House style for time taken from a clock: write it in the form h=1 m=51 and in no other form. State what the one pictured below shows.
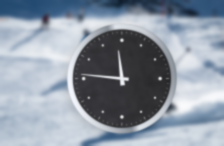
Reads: h=11 m=46
